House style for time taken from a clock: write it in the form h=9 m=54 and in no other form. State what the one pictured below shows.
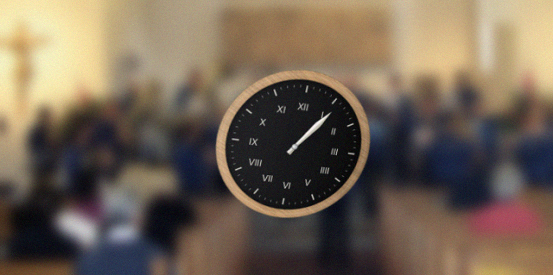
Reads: h=1 m=6
